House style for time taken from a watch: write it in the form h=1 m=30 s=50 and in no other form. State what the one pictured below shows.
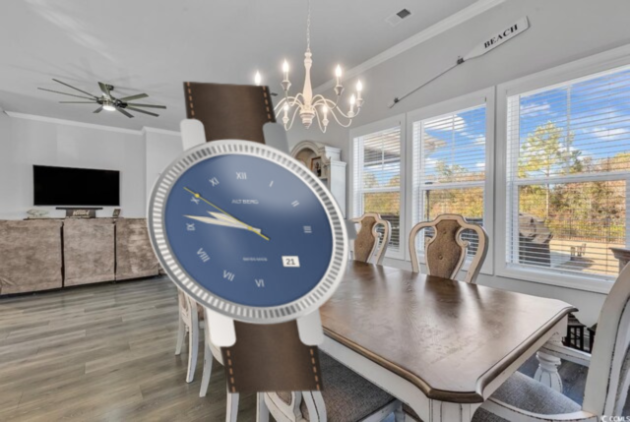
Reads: h=9 m=46 s=51
